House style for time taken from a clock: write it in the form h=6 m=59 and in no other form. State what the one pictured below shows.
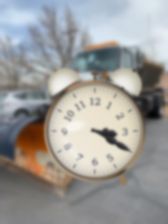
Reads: h=3 m=20
